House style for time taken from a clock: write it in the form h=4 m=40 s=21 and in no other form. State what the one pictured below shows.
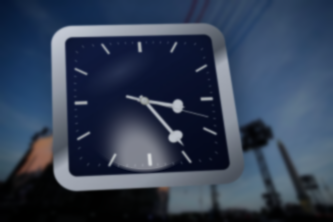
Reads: h=3 m=24 s=18
